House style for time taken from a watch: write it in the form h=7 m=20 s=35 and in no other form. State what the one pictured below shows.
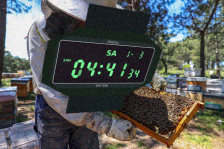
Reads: h=4 m=41 s=34
